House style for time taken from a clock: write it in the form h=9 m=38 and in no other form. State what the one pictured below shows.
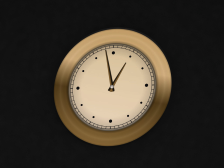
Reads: h=12 m=58
